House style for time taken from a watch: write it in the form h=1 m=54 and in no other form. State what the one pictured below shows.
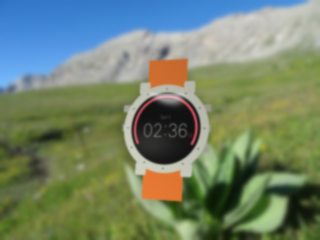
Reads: h=2 m=36
